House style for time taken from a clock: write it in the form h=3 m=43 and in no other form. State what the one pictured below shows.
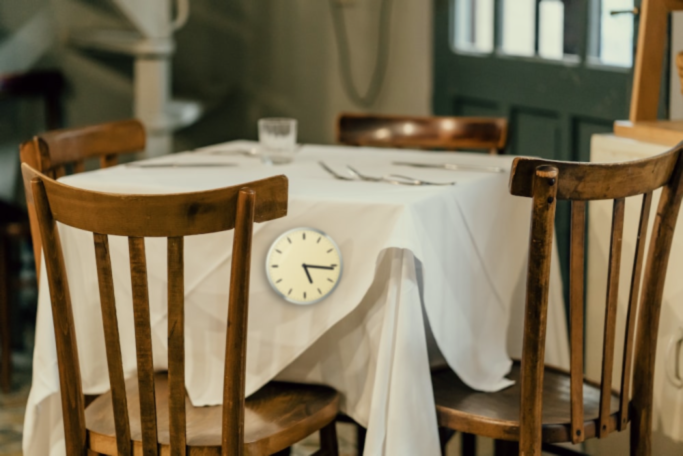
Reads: h=5 m=16
